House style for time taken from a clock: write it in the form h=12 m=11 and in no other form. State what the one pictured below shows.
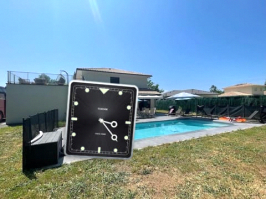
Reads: h=3 m=23
